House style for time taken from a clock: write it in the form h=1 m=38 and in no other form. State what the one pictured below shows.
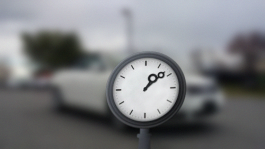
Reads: h=1 m=8
